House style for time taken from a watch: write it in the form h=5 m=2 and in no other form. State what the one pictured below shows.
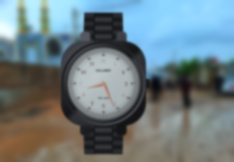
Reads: h=8 m=26
